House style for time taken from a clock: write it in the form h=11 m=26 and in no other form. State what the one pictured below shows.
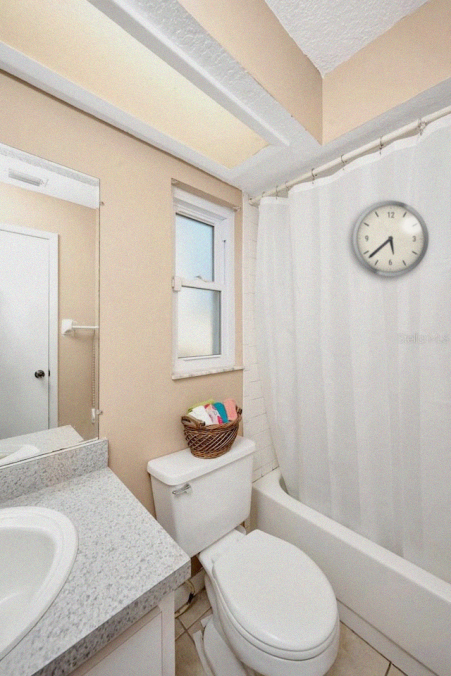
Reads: h=5 m=38
